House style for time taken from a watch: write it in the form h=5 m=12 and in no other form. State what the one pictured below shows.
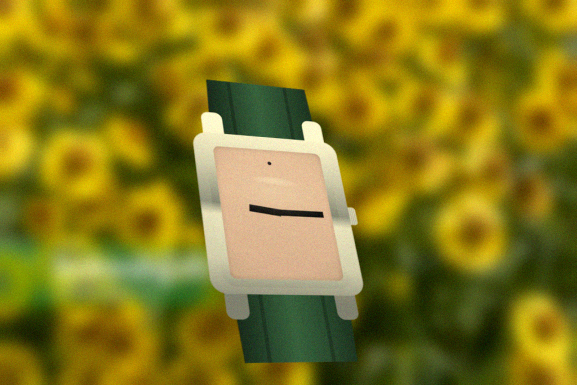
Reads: h=9 m=15
